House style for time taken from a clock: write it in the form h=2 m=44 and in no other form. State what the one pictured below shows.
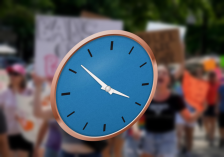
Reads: h=3 m=52
